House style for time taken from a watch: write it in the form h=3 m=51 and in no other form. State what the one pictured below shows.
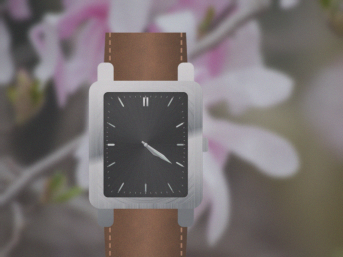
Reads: h=4 m=21
